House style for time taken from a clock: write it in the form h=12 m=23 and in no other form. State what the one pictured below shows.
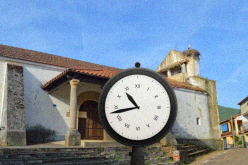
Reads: h=10 m=43
